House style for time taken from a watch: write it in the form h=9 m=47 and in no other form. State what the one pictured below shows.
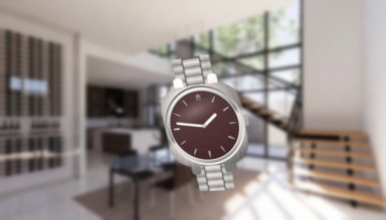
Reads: h=1 m=47
